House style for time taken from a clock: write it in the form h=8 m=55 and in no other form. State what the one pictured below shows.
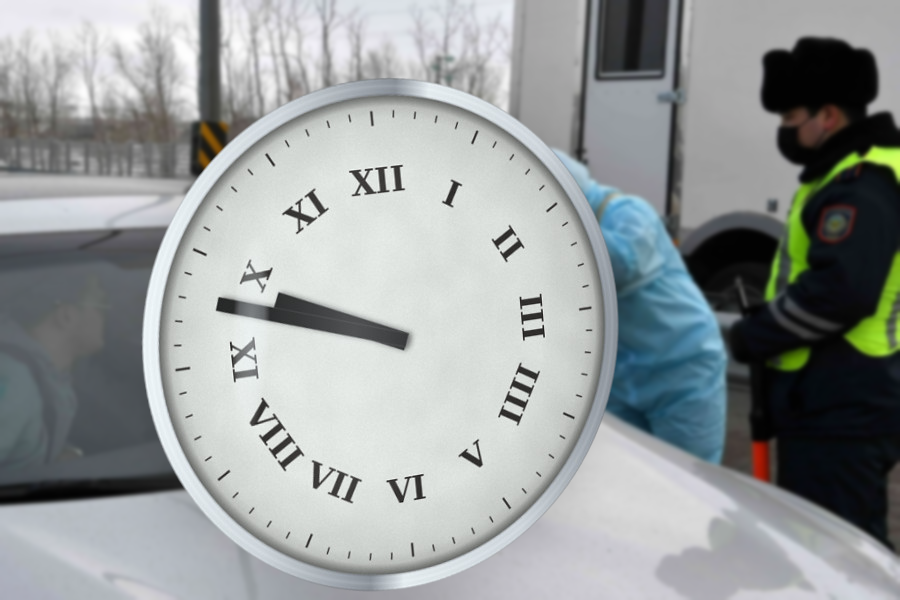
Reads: h=9 m=48
